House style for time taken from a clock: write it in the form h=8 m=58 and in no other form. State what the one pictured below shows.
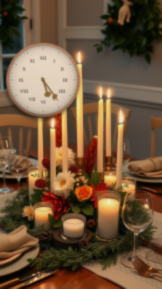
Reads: h=5 m=24
